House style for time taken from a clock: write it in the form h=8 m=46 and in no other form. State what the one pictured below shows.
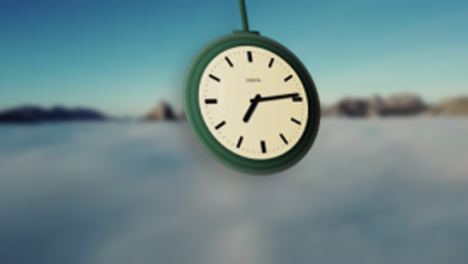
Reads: h=7 m=14
